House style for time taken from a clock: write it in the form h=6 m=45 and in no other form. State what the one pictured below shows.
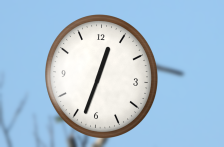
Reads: h=12 m=33
